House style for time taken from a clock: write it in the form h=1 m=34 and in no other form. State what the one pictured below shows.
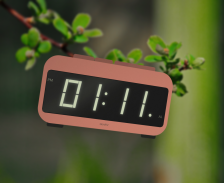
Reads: h=1 m=11
